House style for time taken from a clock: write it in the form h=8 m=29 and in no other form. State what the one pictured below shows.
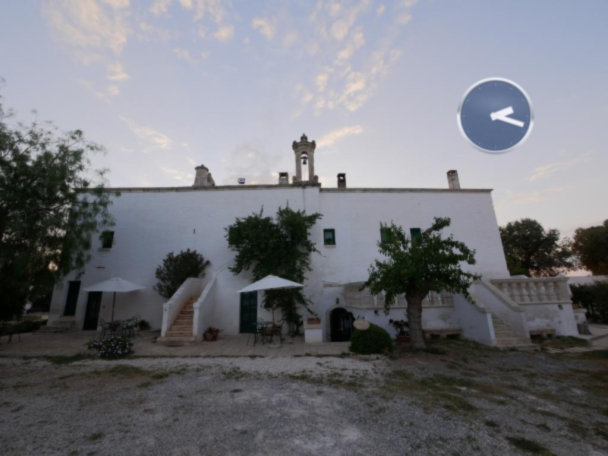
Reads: h=2 m=18
